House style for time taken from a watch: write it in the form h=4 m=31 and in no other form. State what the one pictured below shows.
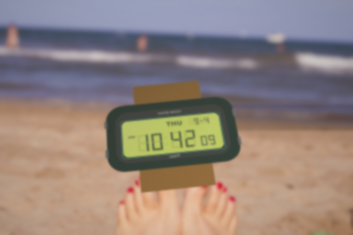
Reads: h=10 m=42
